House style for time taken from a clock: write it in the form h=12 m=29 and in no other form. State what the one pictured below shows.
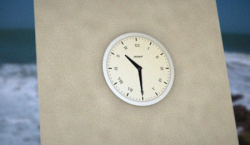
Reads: h=10 m=30
